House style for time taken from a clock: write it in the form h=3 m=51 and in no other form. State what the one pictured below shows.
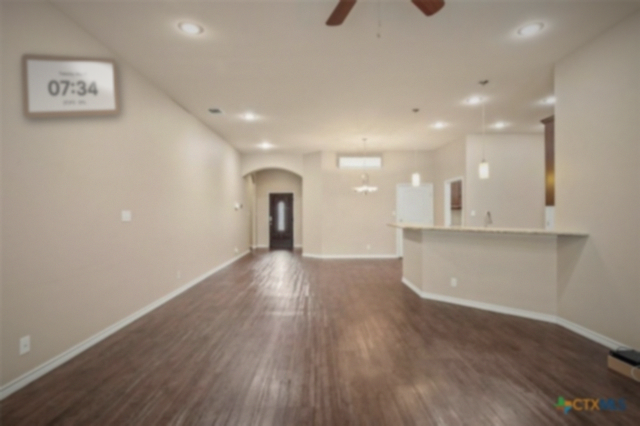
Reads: h=7 m=34
